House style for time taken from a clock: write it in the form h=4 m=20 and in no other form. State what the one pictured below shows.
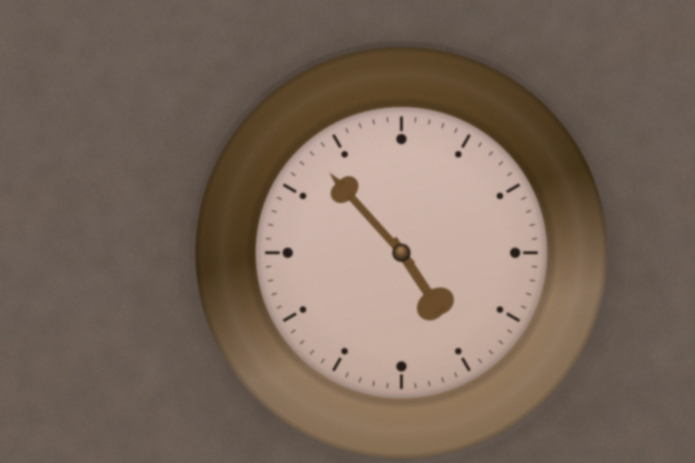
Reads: h=4 m=53
